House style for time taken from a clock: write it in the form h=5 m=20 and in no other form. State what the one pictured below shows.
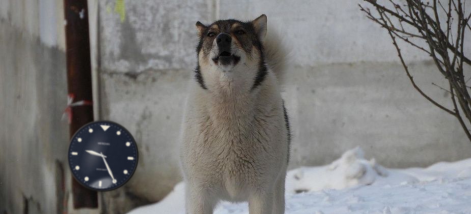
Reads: h=9 m=25
